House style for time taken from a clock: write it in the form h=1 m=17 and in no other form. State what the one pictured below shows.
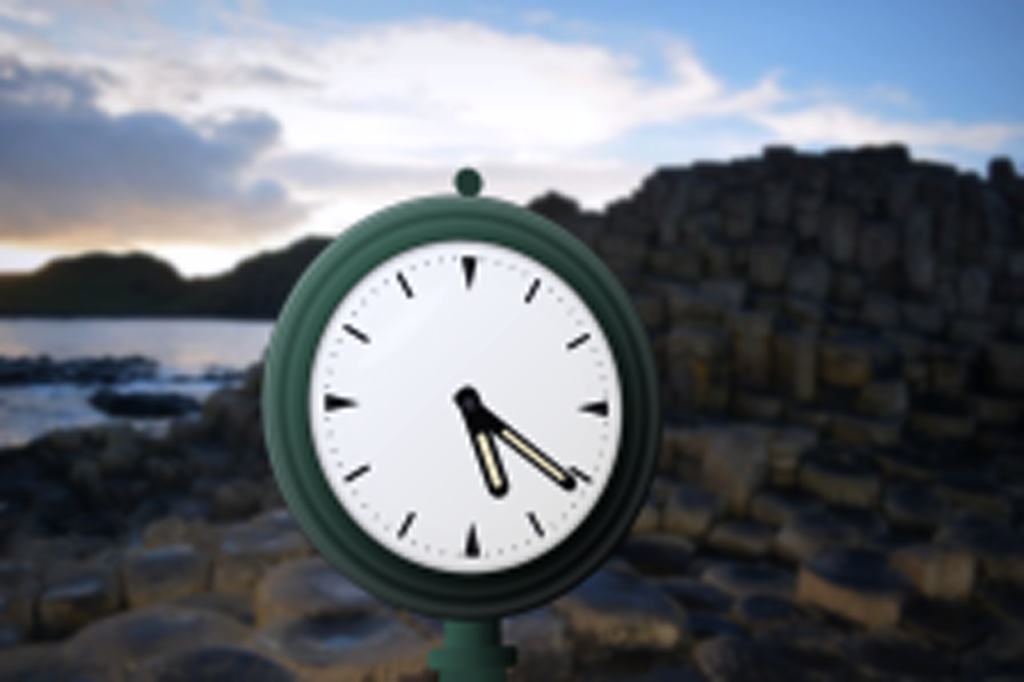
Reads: h=5 m=21
